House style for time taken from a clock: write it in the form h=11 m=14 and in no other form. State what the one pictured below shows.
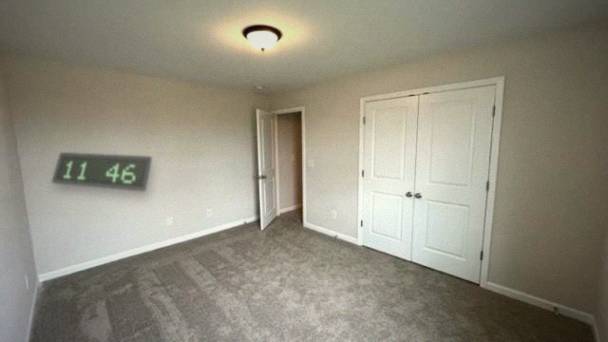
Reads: h=11 m=46
